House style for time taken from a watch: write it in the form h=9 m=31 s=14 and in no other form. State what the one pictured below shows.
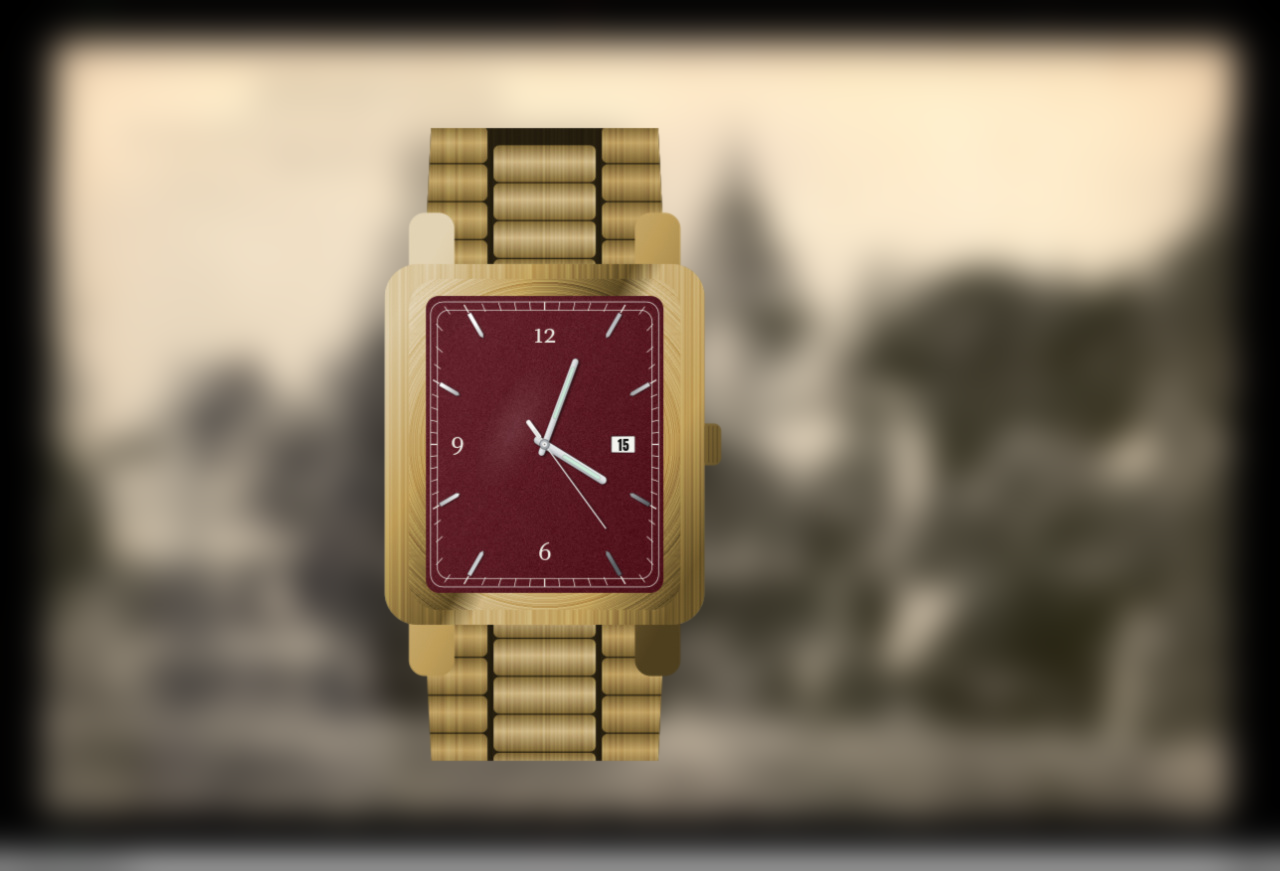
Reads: h=4 m=3 s=24
